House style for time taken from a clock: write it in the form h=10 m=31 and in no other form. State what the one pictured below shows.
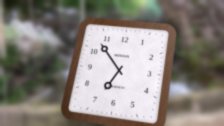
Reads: h=6 m=53
